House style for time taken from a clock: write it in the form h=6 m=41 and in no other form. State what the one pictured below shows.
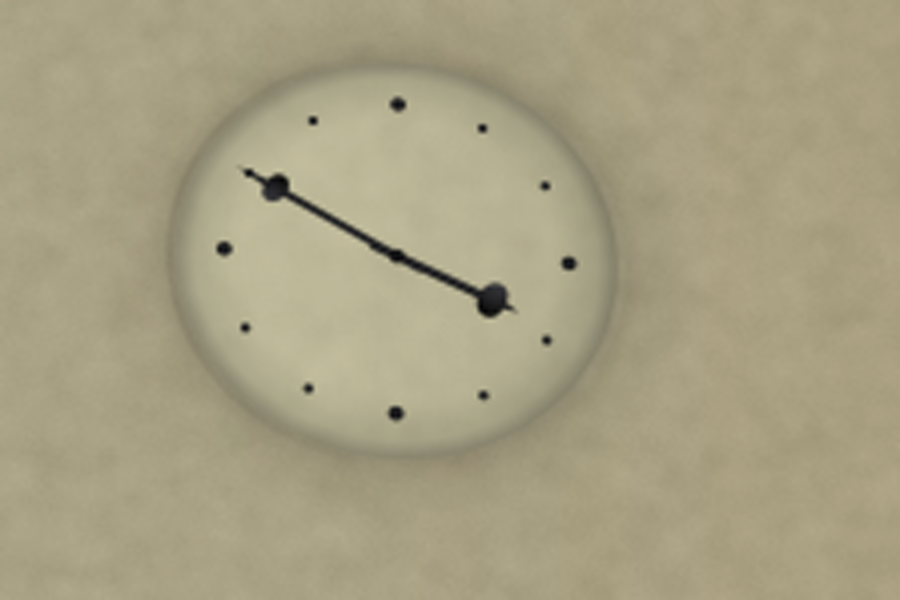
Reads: h=3 m=50
